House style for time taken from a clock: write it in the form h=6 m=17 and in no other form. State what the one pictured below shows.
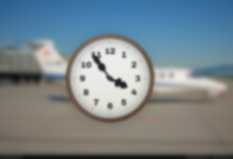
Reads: h=3 m=54
